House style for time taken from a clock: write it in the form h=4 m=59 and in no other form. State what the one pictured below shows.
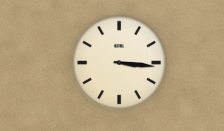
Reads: h=3 m=16
